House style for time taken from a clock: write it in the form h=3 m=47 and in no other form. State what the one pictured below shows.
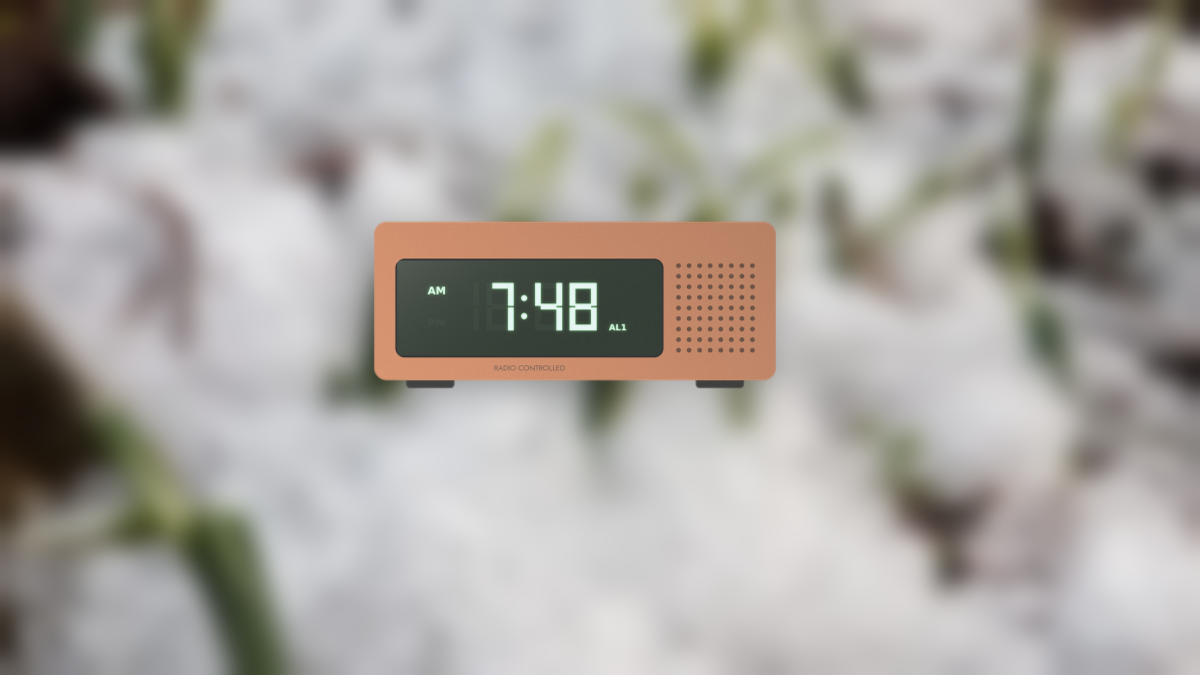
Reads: h=7 m=48
